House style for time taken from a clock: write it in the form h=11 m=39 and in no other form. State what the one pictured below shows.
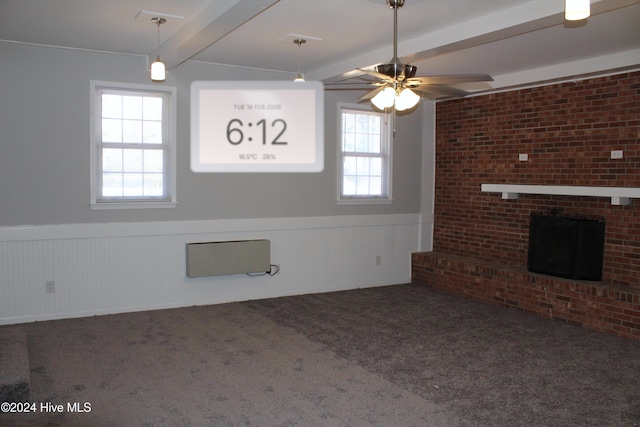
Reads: h=6 m=12
